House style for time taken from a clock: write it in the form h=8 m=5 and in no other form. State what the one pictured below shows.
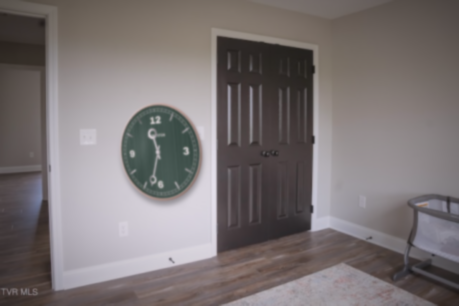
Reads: h=11 m=33
